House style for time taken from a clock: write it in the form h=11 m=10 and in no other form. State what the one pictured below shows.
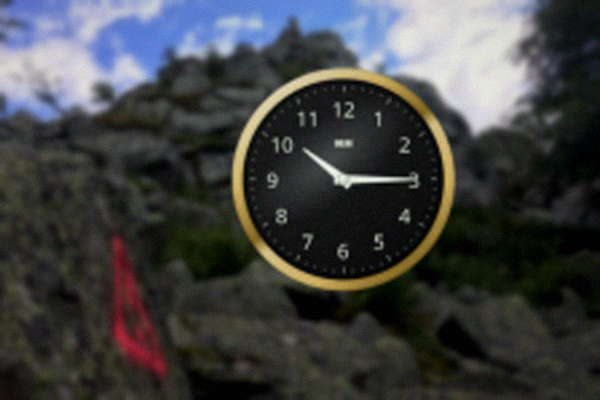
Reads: h=10 m=15
